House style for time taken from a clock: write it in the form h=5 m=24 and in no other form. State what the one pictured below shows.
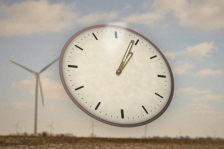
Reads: h=1 m=4
